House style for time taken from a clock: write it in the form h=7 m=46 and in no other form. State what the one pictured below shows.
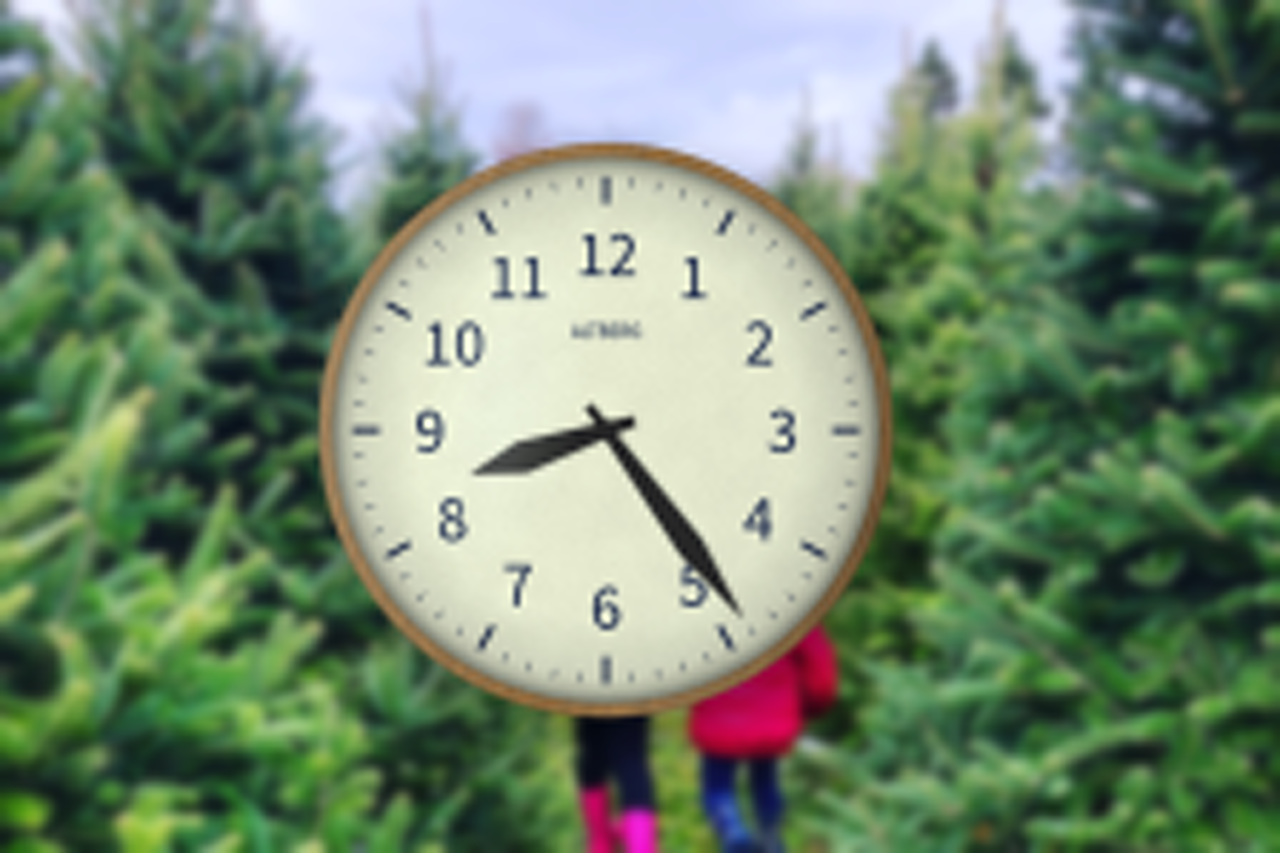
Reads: h=8 m=24
